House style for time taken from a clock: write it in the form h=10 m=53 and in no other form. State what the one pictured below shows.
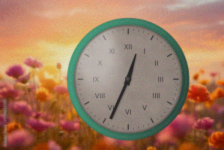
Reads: h=12 m=34
